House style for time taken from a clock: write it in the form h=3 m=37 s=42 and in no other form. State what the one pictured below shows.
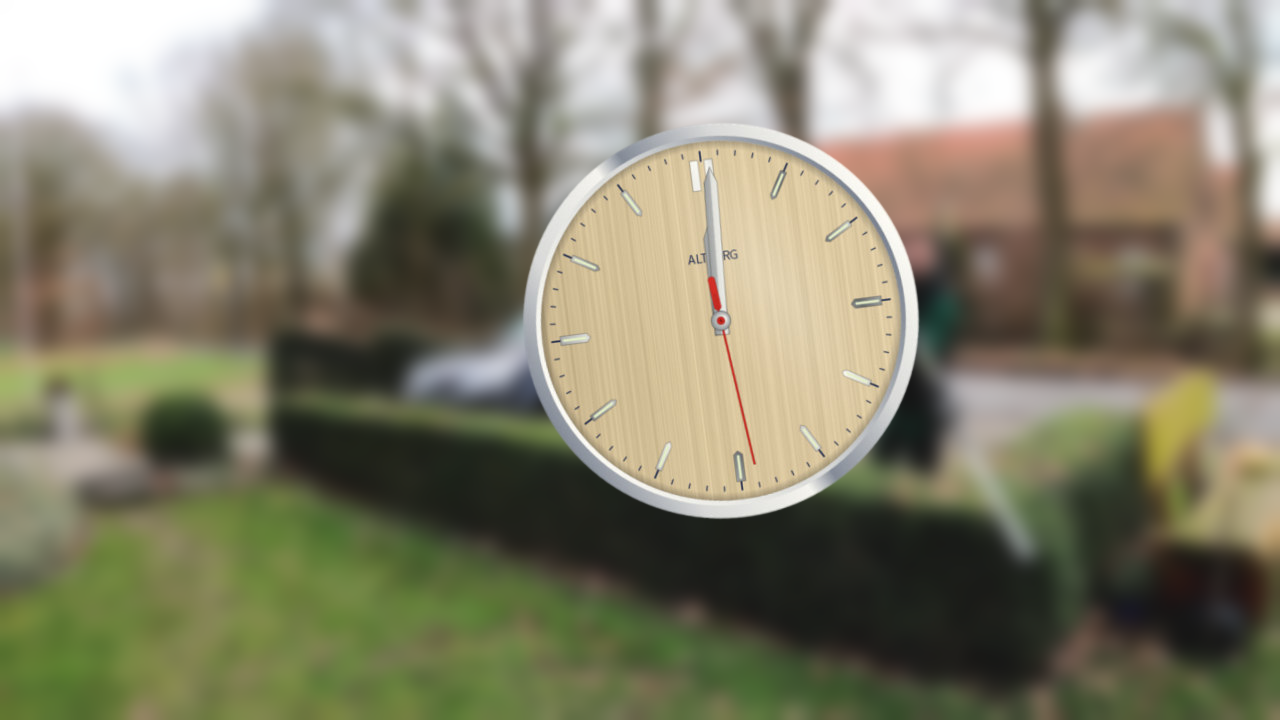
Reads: h=12 m=0 s=29
